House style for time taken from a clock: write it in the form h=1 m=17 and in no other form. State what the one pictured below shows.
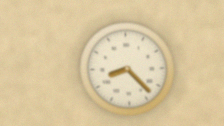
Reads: h=8 m=23
